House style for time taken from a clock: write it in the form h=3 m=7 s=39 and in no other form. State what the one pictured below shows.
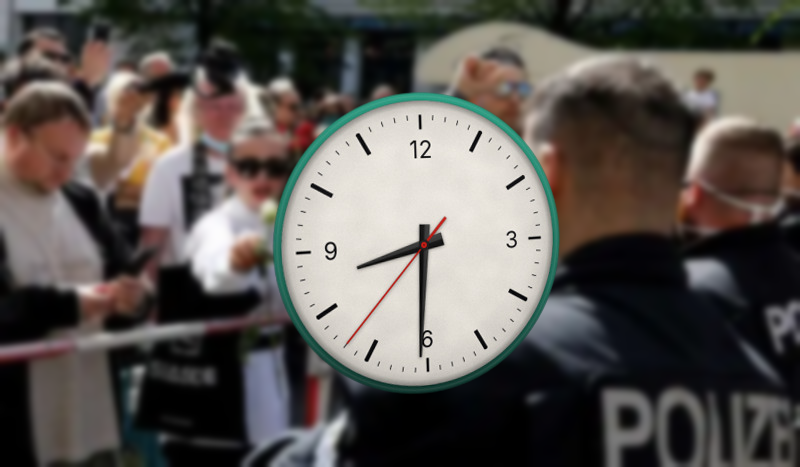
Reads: h=8 m=30 s=37
